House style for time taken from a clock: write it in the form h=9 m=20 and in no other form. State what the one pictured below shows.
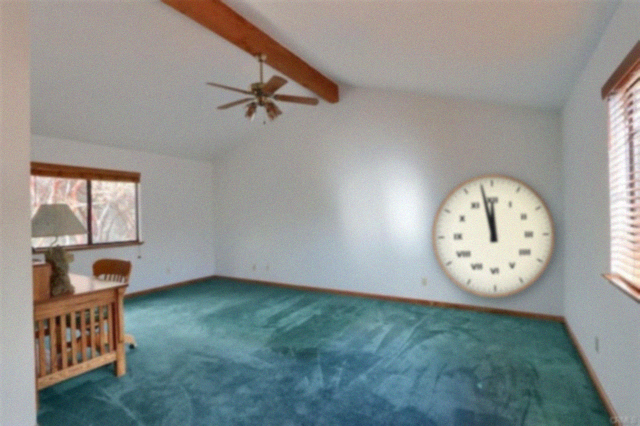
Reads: h=11 m=58
